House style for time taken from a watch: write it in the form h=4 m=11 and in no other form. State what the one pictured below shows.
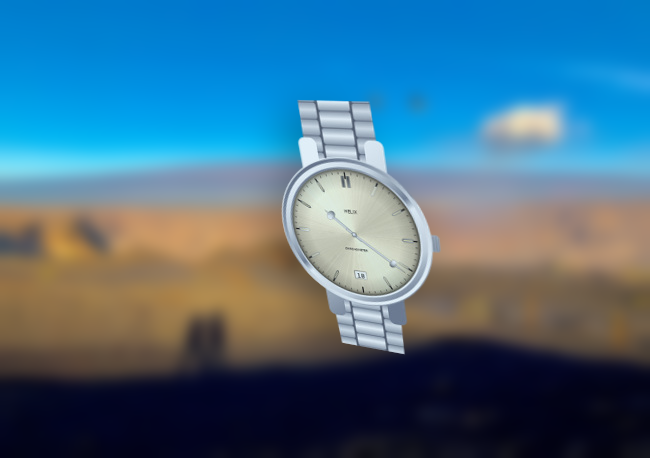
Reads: h=10 m=21
